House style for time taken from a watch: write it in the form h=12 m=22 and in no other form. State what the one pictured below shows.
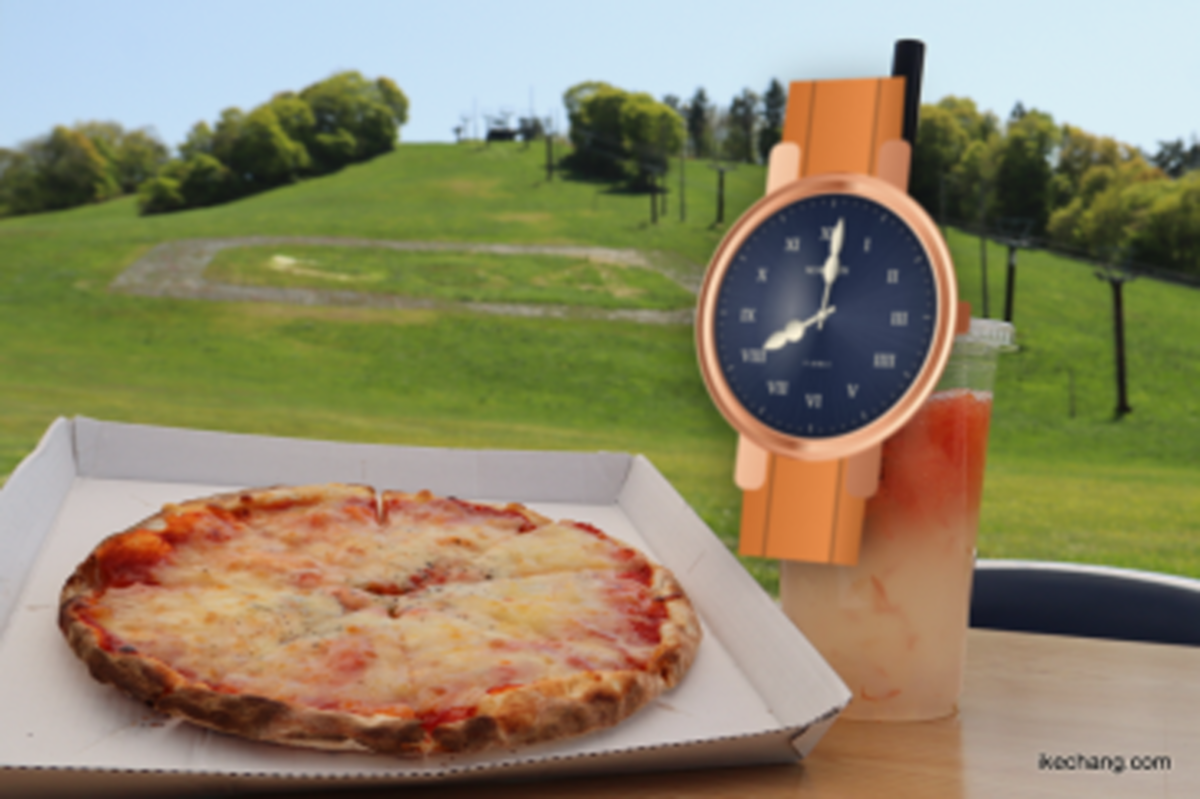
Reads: h=8 m=1
